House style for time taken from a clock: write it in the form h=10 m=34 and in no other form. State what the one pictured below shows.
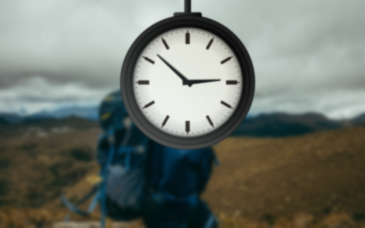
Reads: h=2 m=52
